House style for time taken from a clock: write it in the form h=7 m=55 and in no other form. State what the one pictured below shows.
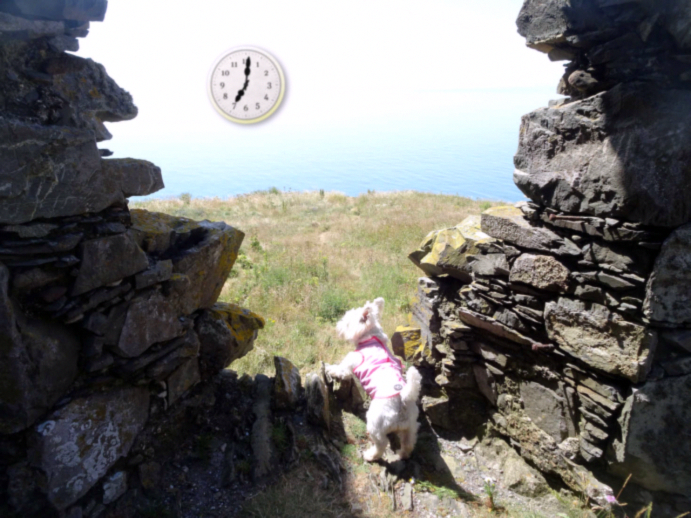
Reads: h=7 m=1
